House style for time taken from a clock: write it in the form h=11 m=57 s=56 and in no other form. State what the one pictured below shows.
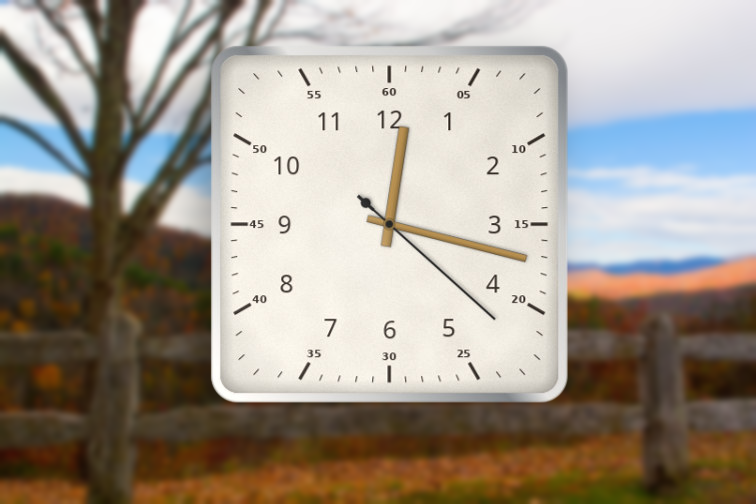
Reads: h=12 m=17 s=22
